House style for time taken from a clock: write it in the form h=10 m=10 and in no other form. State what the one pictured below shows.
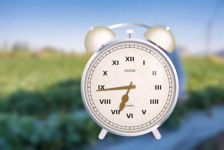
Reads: h=6 m=44
